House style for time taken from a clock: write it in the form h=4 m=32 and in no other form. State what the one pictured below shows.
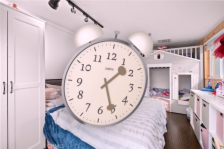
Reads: h=1 m=26
